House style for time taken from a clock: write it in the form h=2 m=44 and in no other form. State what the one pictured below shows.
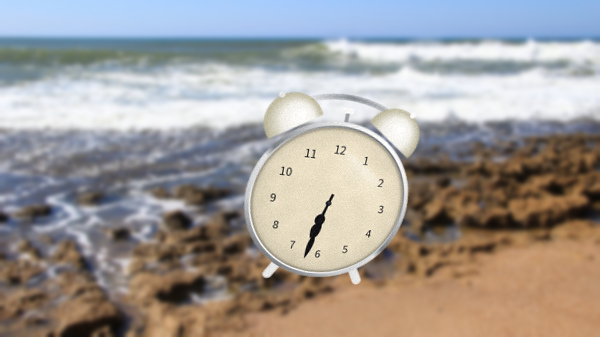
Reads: h=6 m=32
